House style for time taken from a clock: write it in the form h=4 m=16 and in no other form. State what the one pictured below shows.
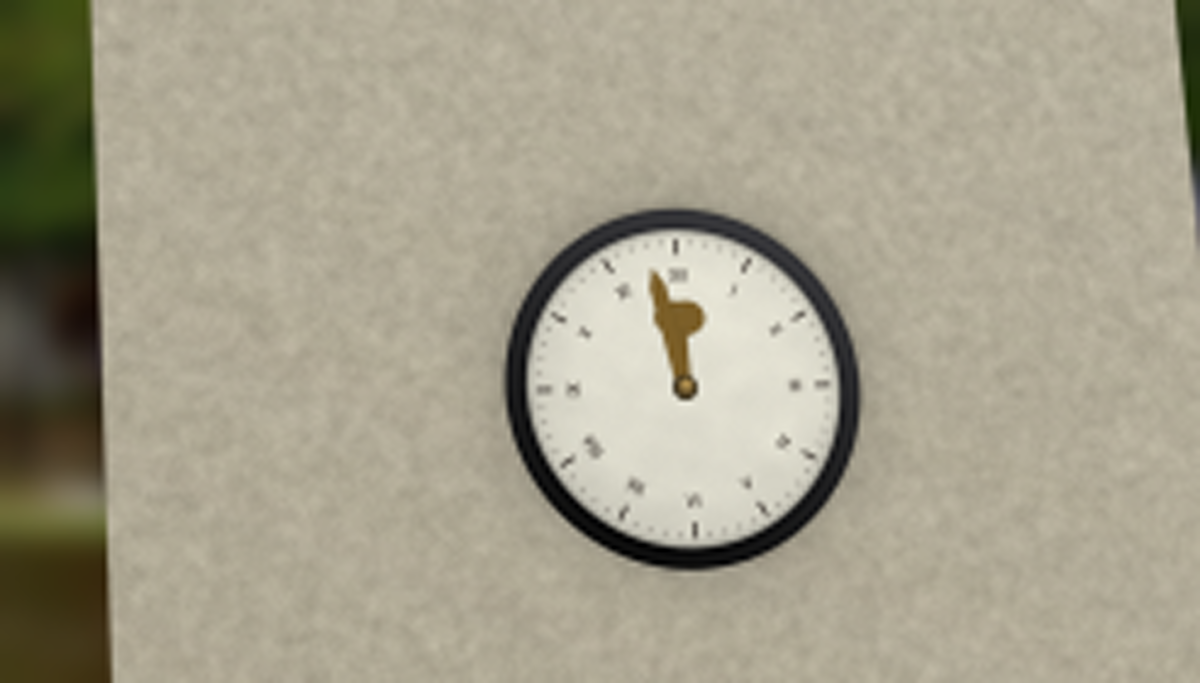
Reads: h=11 m=58
